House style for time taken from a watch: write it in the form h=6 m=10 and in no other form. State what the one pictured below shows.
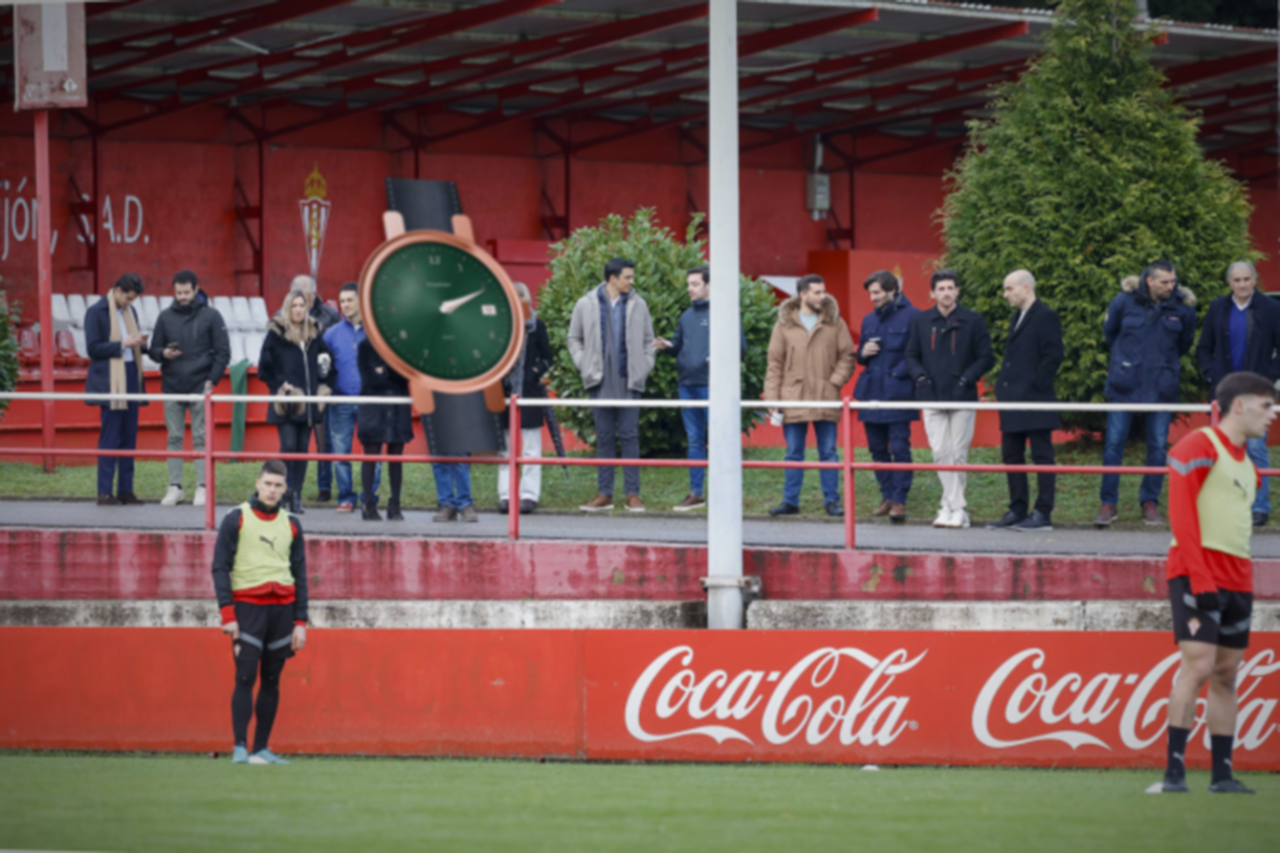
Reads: h=2 m=11
